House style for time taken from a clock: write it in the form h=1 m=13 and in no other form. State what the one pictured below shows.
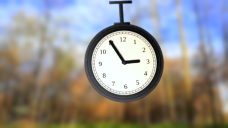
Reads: h=2 m=55
